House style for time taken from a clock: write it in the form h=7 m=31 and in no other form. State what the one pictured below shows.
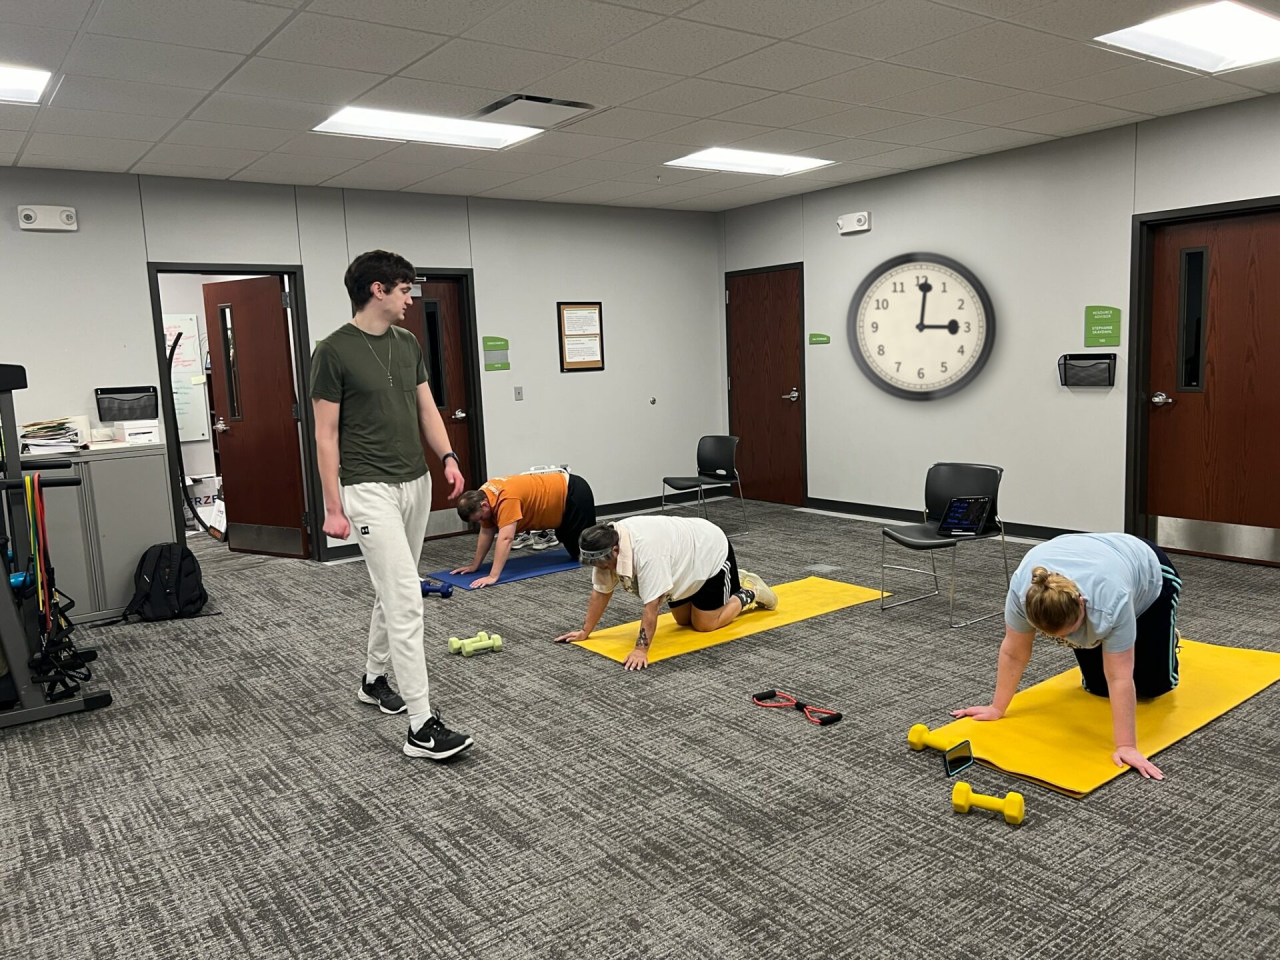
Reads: h=3 m=1
